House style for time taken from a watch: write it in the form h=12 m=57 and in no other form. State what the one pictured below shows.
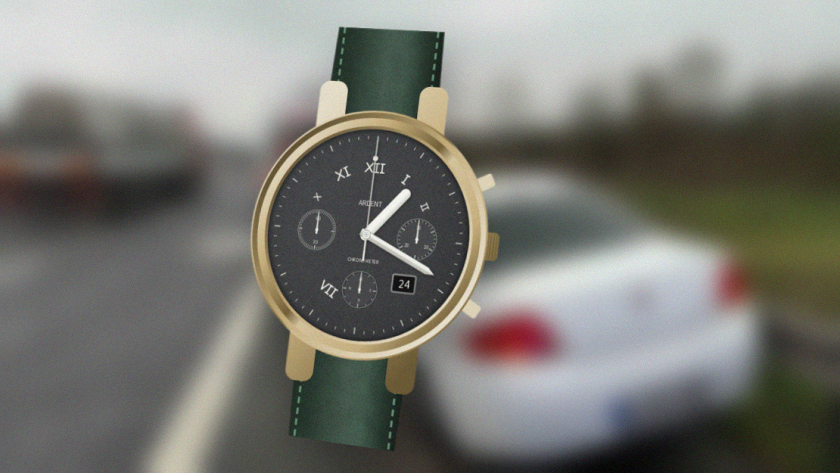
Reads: h=1 m=19
